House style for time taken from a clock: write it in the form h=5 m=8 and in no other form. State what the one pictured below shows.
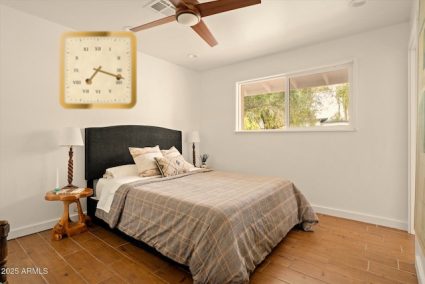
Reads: h=7 m=18
